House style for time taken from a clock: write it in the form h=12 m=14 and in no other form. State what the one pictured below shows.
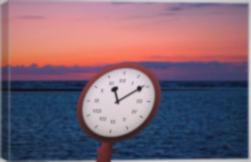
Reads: h=11 m=9
